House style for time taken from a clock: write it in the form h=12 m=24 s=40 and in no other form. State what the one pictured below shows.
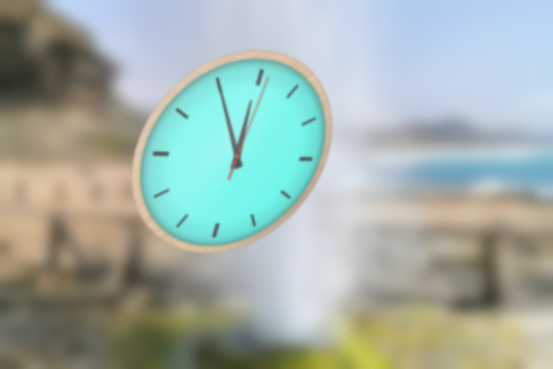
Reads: h=11 m=55 s=1
